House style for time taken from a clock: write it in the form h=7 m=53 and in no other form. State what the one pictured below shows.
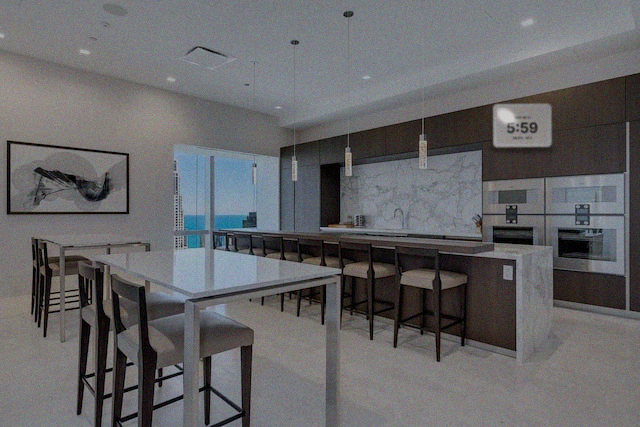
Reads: h=5 m=59
